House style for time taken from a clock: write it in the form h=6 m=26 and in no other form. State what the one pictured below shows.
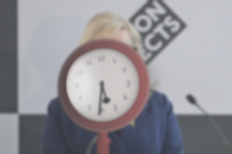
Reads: h=5 m=31
